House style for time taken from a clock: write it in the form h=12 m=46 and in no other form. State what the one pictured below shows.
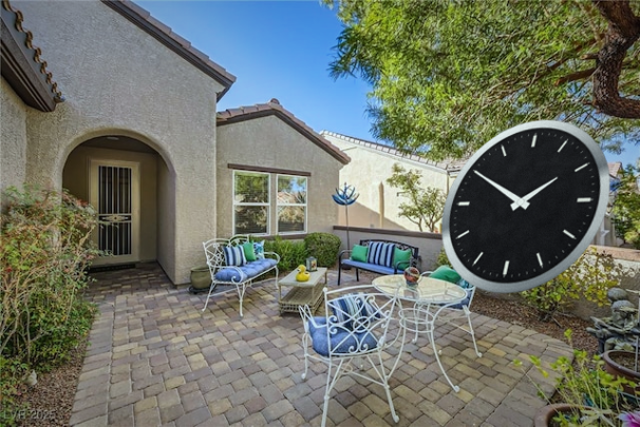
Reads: h=1 m=50
